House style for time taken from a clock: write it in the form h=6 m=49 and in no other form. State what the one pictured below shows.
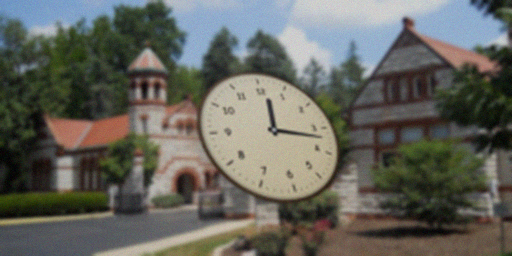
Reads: h=12 m=17
